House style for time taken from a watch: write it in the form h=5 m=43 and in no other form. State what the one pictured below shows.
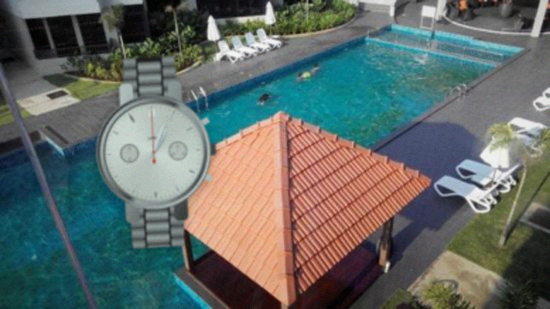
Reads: h=1 m=4
